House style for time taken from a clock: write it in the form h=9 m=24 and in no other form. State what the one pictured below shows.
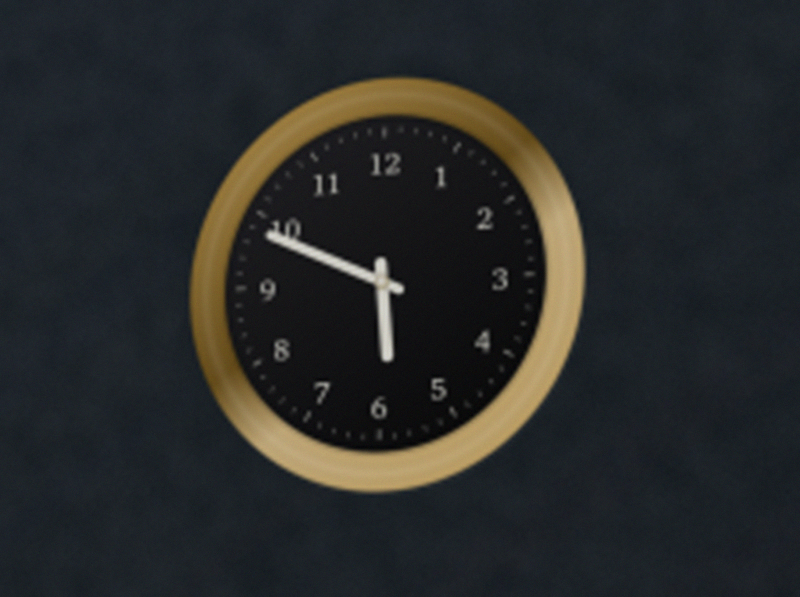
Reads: h=5 m=49
